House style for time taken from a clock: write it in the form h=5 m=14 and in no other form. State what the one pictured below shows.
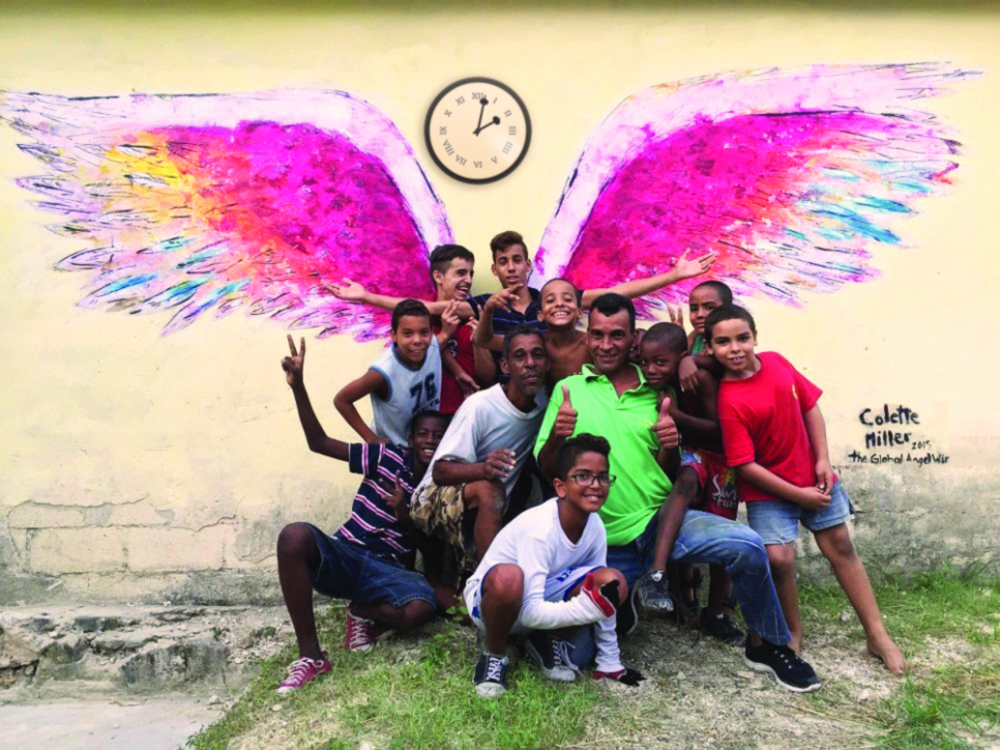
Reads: h=2 m=2
